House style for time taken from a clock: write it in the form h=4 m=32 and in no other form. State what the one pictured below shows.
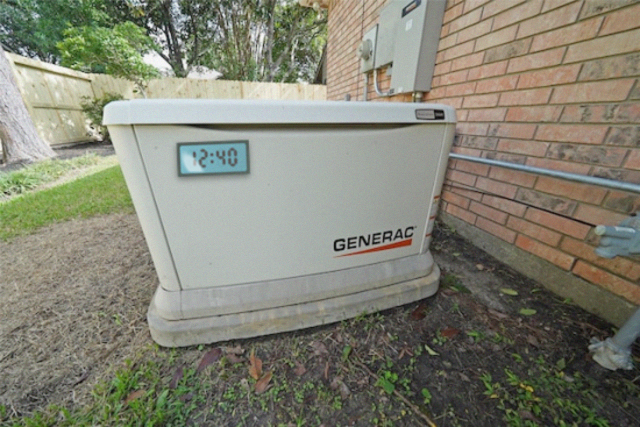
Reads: h=12 m=40
